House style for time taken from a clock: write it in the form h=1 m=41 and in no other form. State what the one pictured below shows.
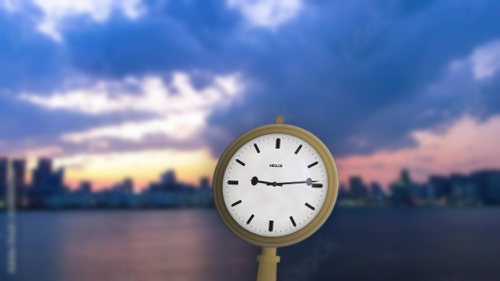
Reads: h=9 m=14
